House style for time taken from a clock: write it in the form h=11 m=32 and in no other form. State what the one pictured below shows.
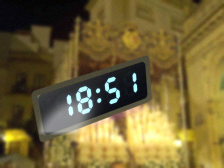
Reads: h=18 m=51
